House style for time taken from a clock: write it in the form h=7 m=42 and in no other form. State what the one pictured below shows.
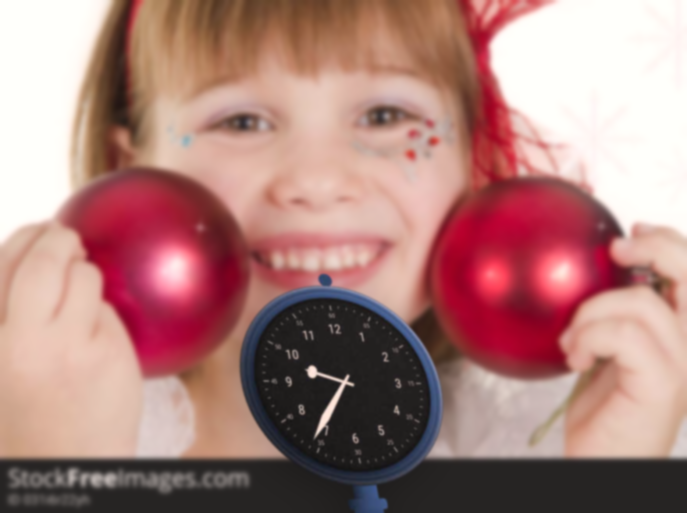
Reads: h=9 m=36
